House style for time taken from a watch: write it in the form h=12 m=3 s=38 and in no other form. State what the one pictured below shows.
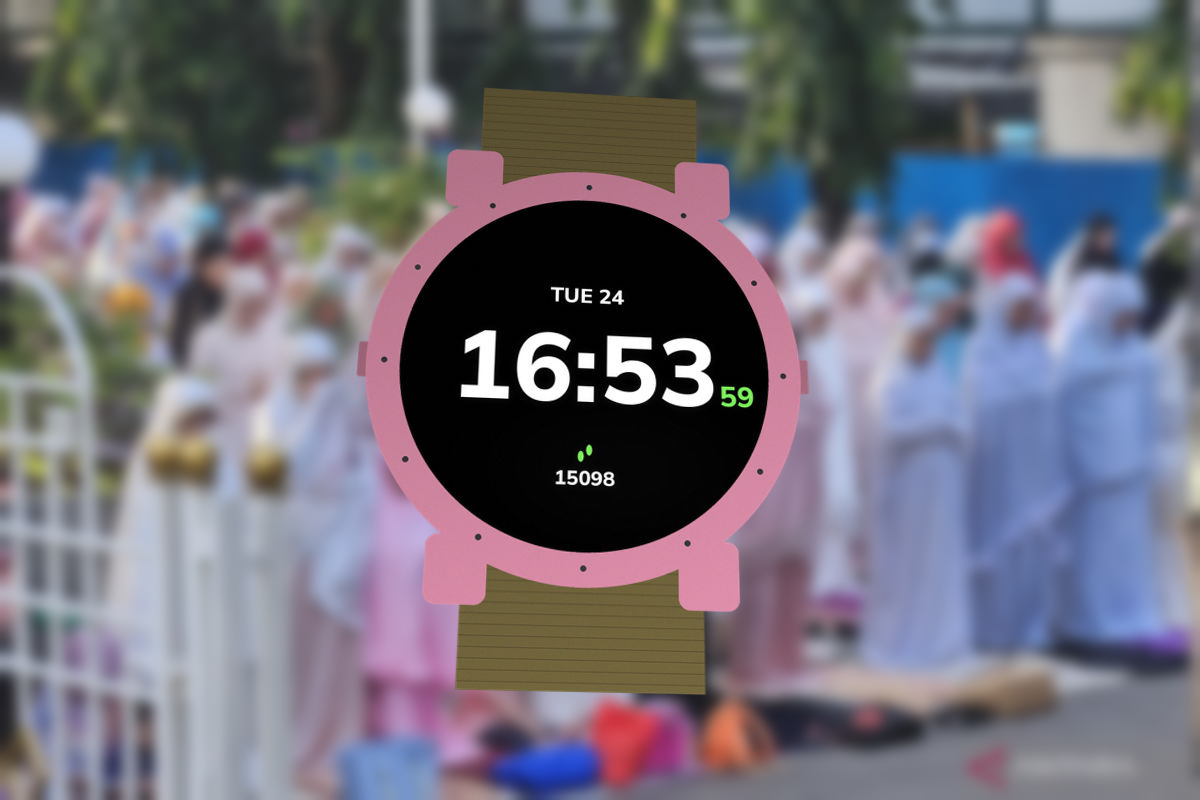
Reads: h=16 m=53 s=59
